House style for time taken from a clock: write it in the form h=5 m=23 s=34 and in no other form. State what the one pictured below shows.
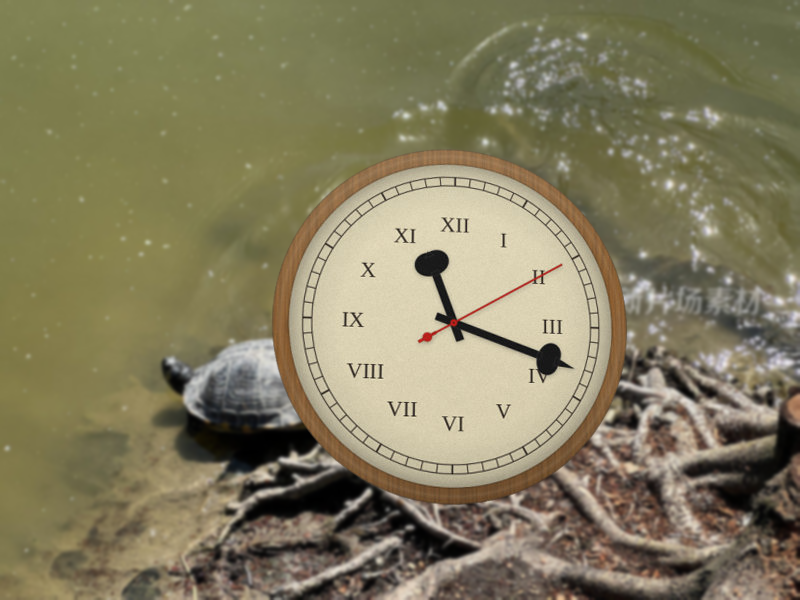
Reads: h=11 m=18 s=10
